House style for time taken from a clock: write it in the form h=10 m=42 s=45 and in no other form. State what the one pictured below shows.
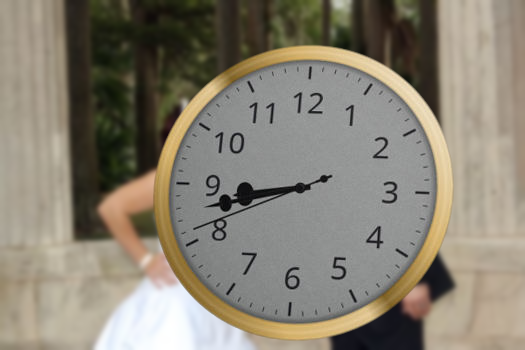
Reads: h=8 m=42 s=41
